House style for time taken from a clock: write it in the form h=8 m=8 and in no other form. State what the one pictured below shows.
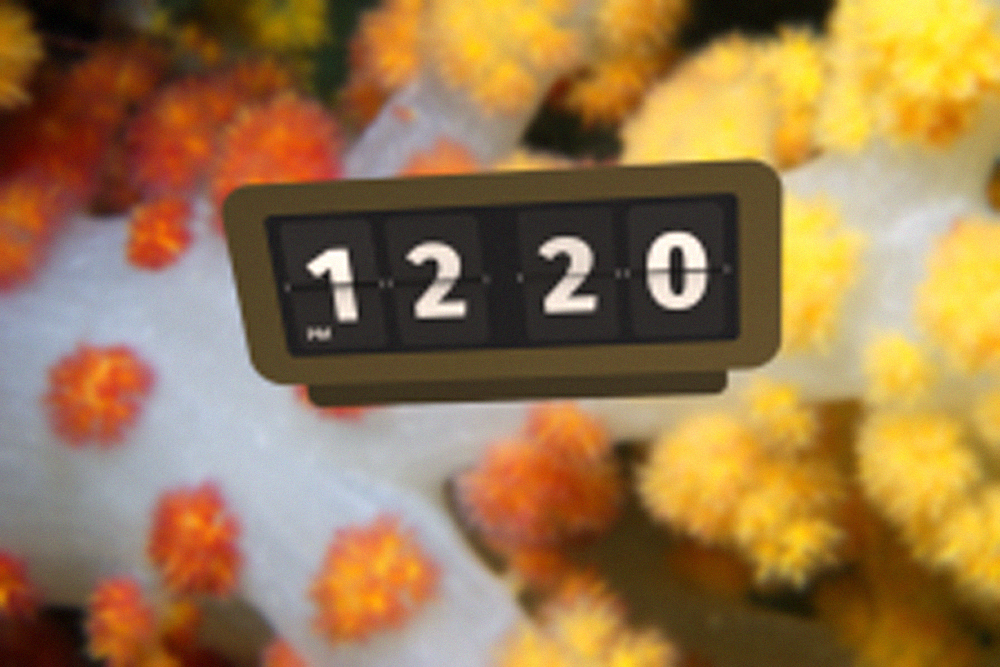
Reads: h=12 m=20
